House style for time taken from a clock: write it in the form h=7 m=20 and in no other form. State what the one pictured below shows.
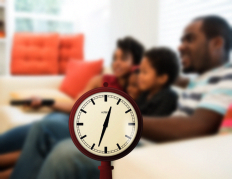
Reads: h=12 m=33
